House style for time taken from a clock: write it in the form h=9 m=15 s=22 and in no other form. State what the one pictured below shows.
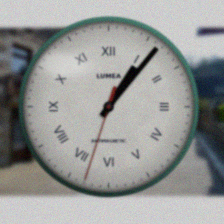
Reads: h=1 m=6 s=33
